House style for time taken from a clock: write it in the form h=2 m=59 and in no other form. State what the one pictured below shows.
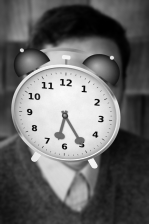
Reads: h=6 m=25
